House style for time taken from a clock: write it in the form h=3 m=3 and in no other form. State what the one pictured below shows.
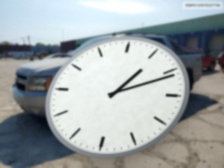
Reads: h=1 m=11
